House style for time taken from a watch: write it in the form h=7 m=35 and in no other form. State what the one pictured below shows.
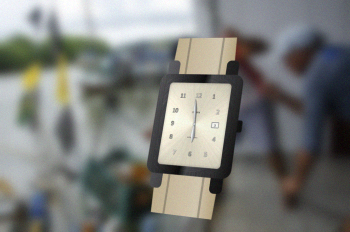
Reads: h=5 m=59
